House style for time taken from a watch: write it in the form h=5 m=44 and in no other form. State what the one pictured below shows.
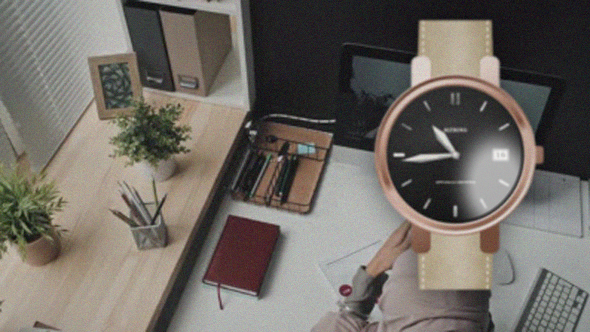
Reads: h=10 m=44
